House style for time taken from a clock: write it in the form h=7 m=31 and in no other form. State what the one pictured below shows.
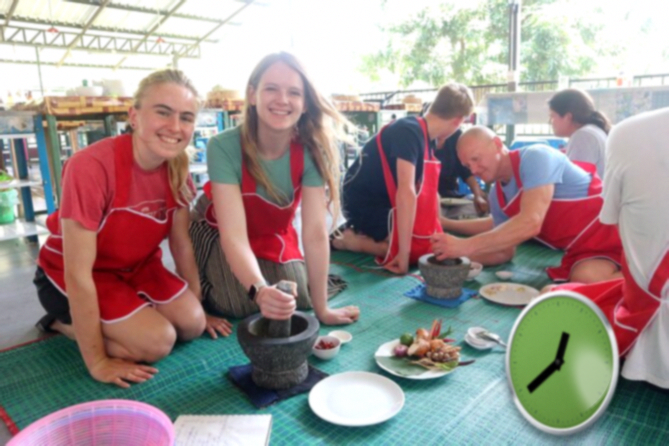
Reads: h=12 m=39
